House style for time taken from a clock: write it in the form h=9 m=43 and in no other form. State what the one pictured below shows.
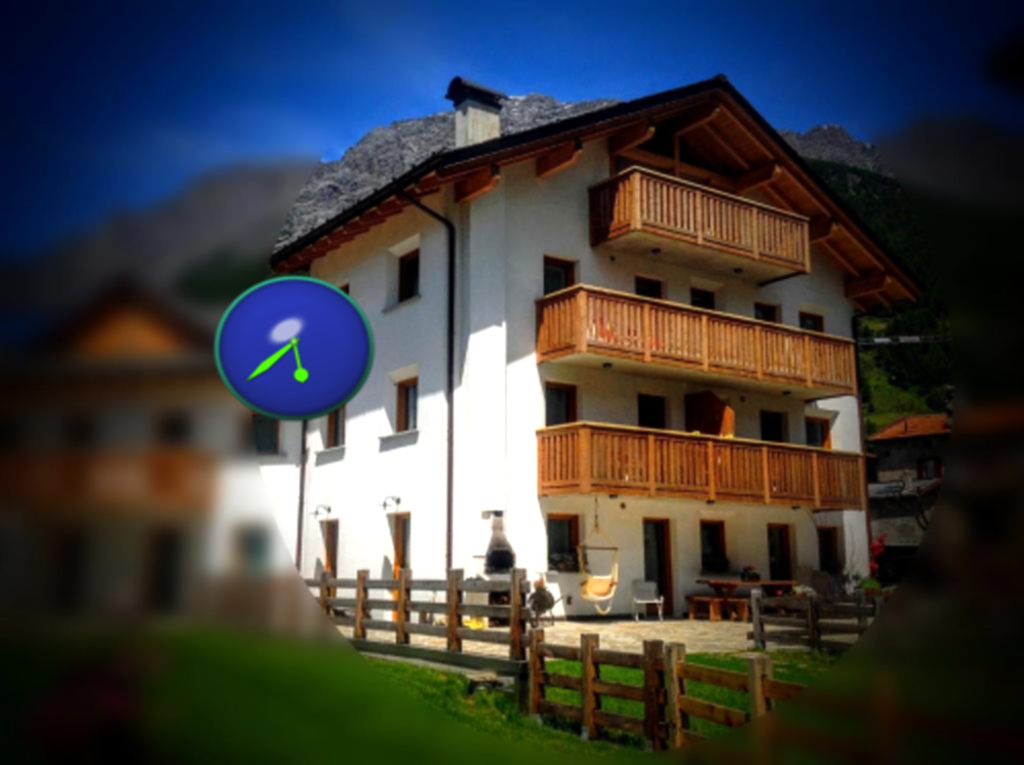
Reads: h=5 m=38
